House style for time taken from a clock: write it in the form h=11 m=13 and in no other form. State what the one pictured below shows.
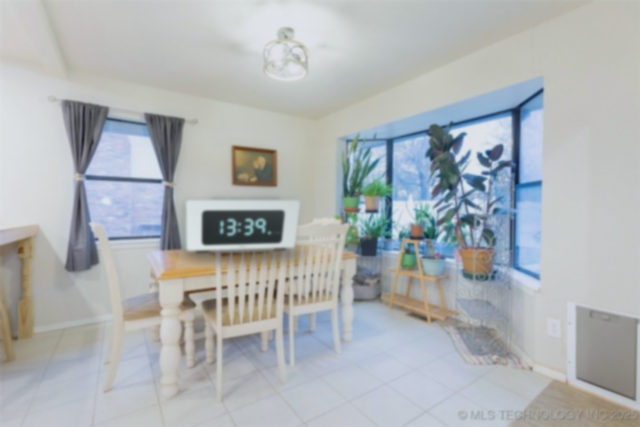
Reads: h=13 m=39
